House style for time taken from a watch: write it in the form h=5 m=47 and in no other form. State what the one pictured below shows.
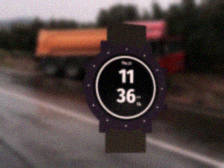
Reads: h=11 m=36
